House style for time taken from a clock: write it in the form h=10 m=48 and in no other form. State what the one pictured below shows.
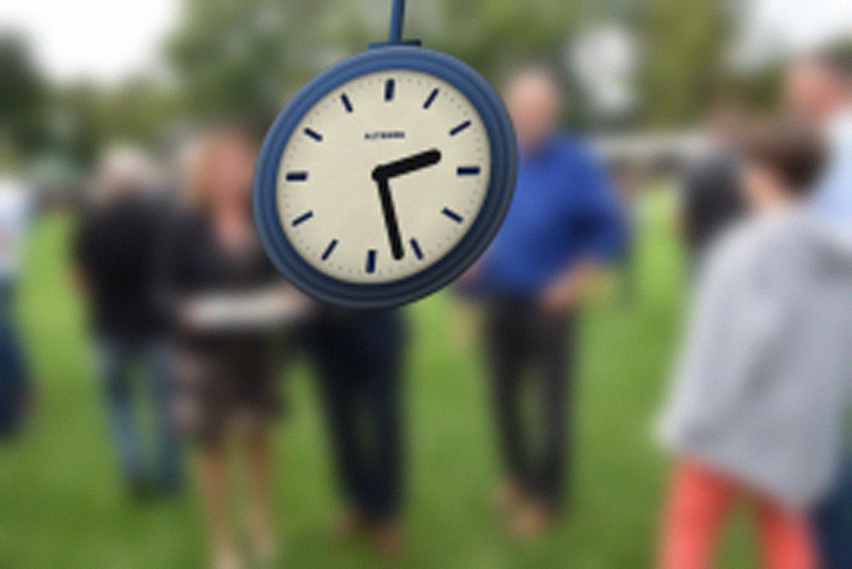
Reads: h=2 m=27
